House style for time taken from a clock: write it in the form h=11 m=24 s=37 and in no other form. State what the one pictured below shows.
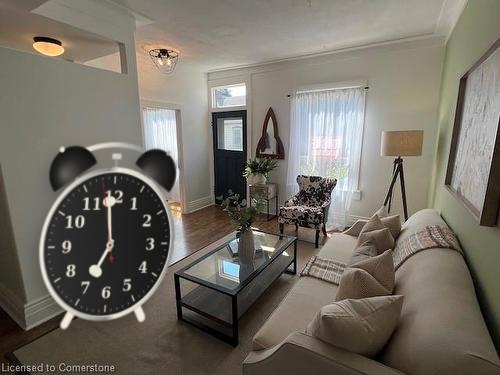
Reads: h=6 m=58 s=58
